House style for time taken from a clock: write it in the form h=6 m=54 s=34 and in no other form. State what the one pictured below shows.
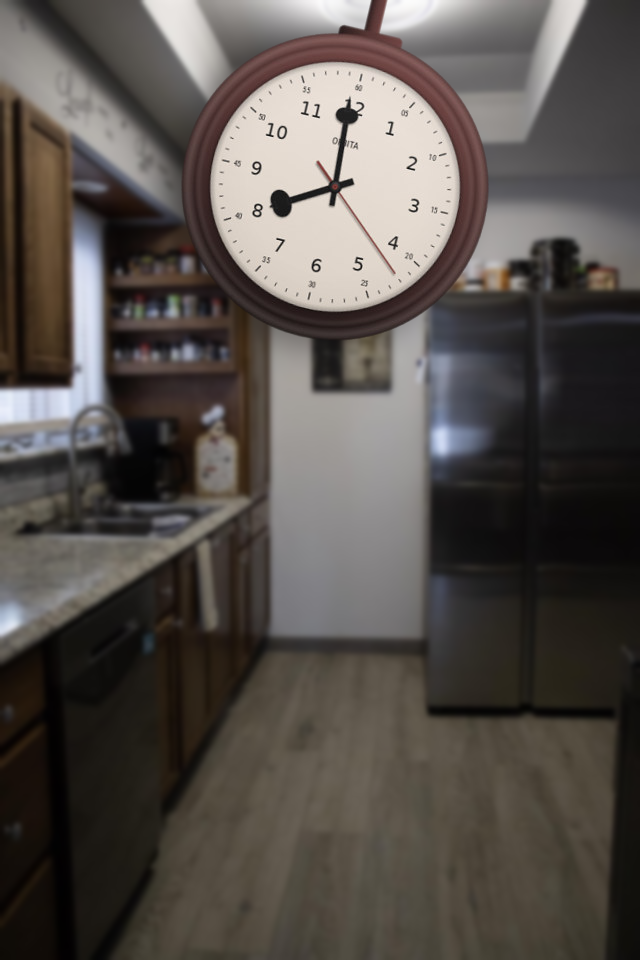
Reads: h=7 m=59 s=22
